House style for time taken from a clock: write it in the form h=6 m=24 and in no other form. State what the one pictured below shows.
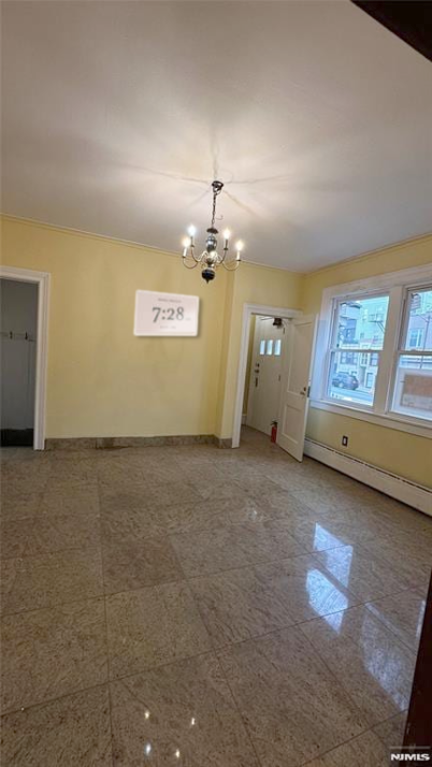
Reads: h=7 m=28
